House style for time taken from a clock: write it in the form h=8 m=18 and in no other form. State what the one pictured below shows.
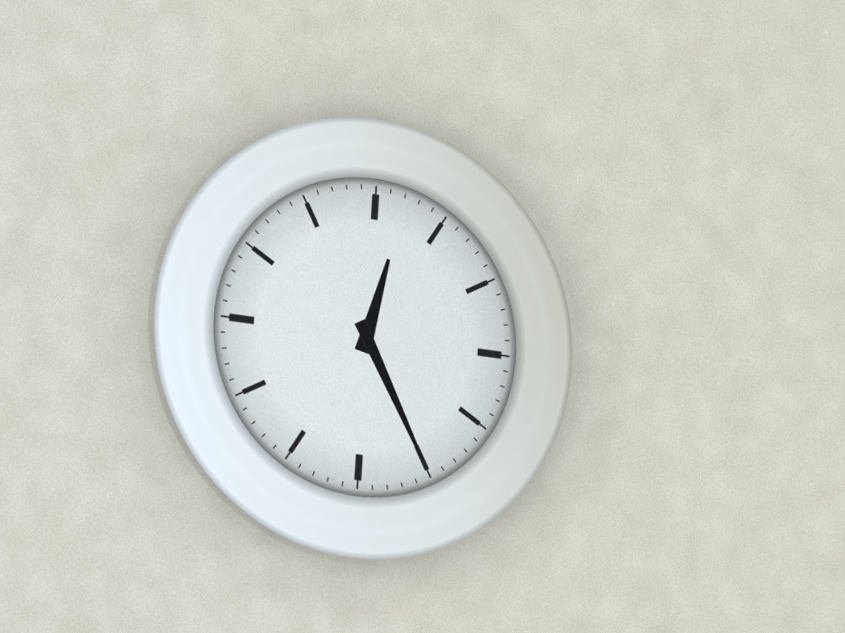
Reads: h=12 m=25
